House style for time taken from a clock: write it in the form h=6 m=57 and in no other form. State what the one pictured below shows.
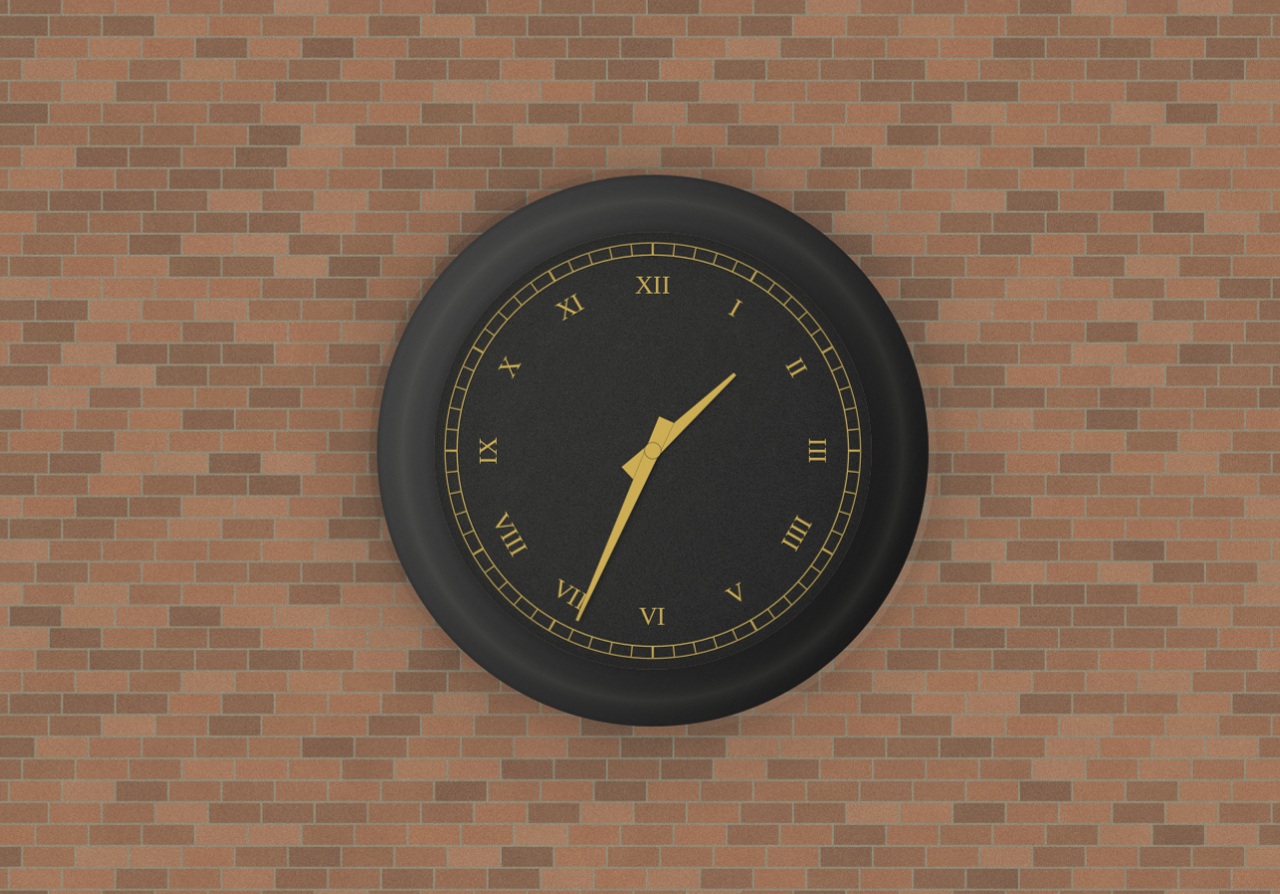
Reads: h=1 m=34
